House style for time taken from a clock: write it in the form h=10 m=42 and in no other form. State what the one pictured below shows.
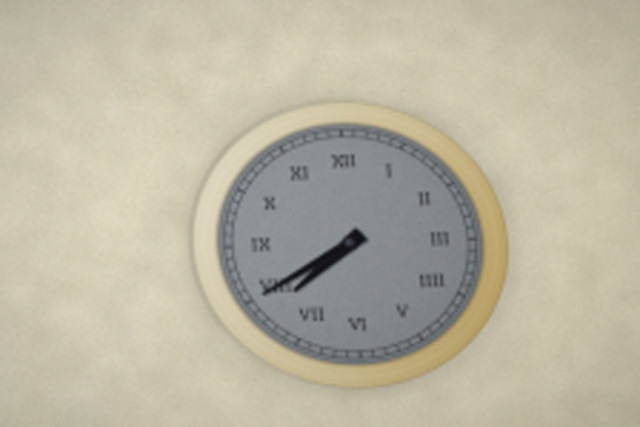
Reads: h=7 m=40
